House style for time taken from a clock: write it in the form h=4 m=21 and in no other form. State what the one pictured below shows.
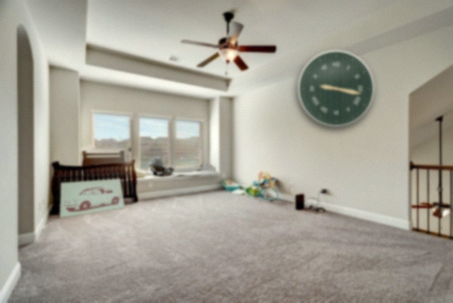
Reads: h=9 m=17
